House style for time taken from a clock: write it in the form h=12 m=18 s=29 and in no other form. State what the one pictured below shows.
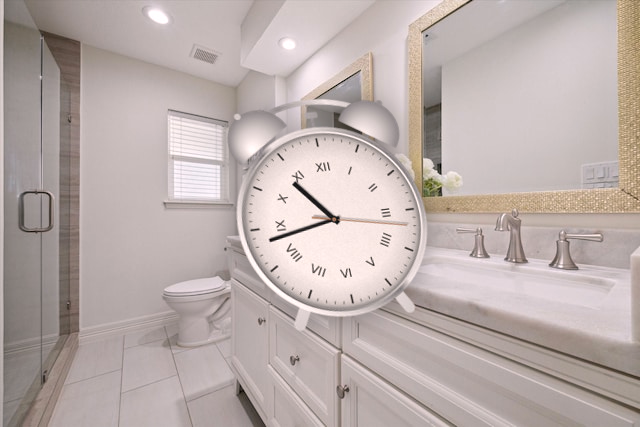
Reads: h=10 m=43 s=17
